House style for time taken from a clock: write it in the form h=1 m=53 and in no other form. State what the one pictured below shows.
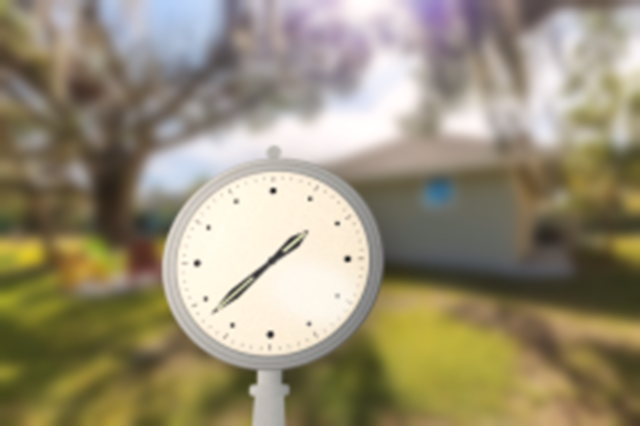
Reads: h=1 m=38
